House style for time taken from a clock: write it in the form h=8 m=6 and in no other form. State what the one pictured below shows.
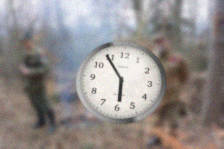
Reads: h=5 m=54
